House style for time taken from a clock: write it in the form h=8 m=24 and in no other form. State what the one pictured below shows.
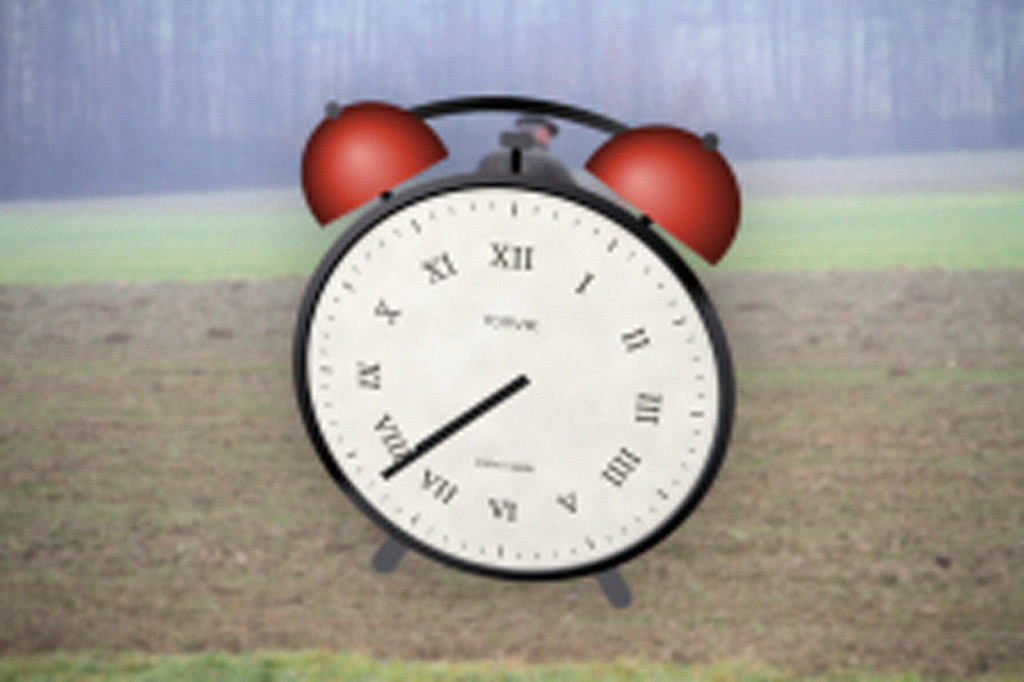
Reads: h=7 m=38
